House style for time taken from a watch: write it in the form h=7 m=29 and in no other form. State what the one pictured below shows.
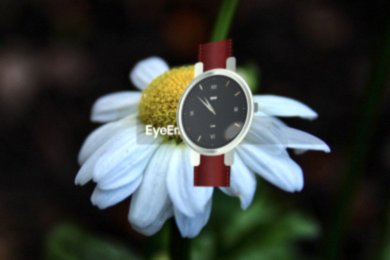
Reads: h=10 m=52
